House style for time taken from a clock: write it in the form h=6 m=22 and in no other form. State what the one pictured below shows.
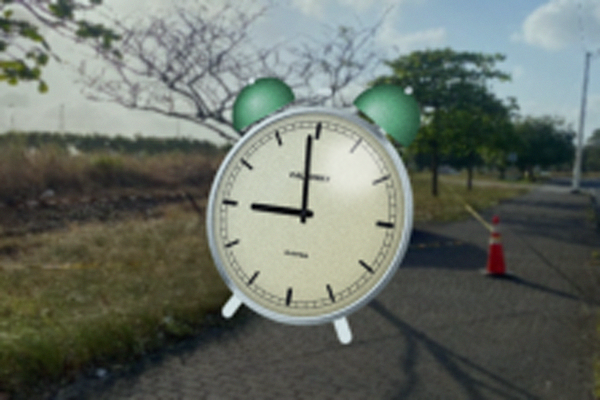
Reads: h=8 m=59
